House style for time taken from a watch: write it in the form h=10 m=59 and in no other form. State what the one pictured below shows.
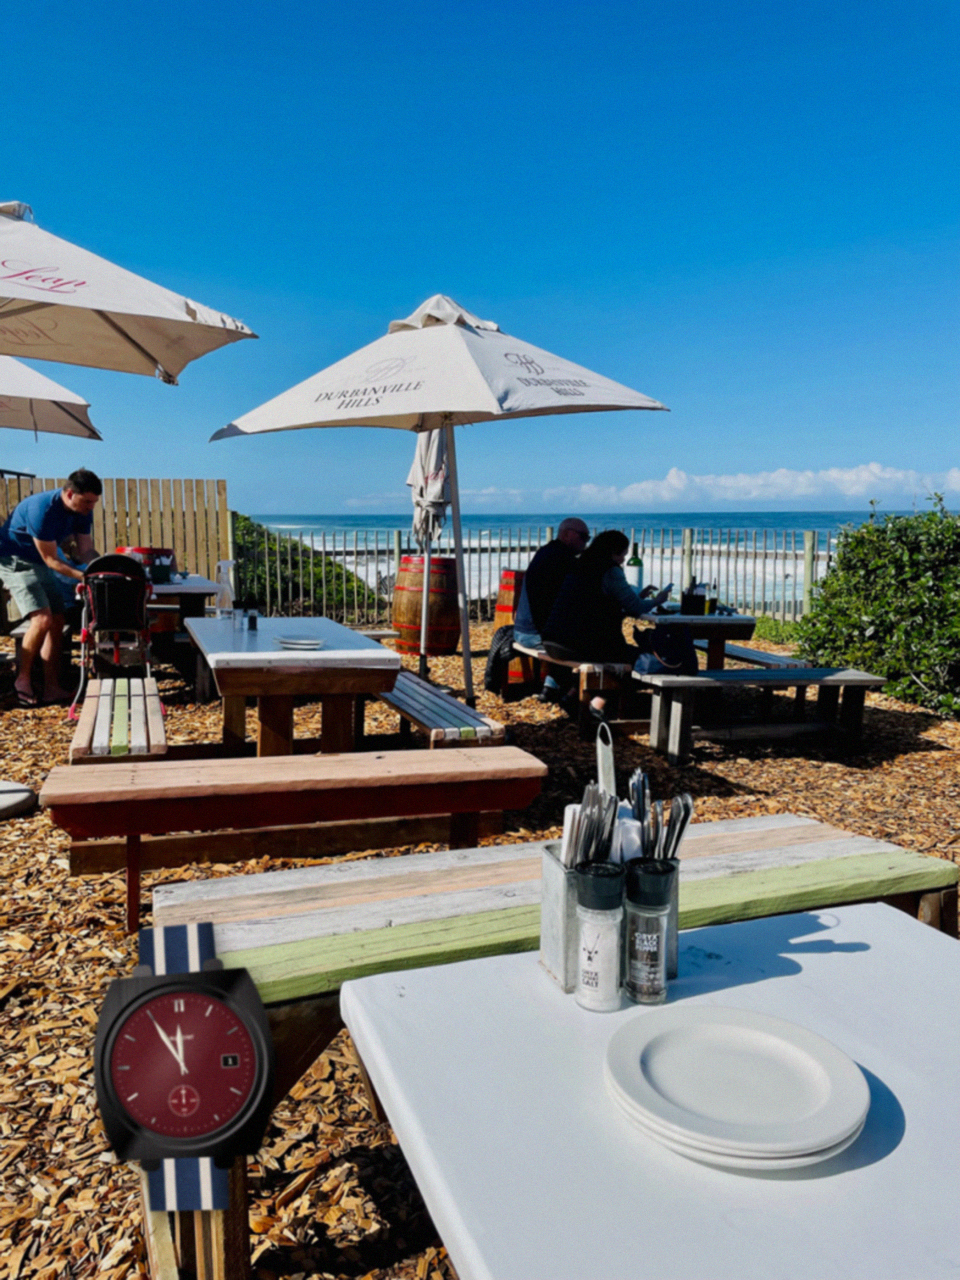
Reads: h=11 m=55
